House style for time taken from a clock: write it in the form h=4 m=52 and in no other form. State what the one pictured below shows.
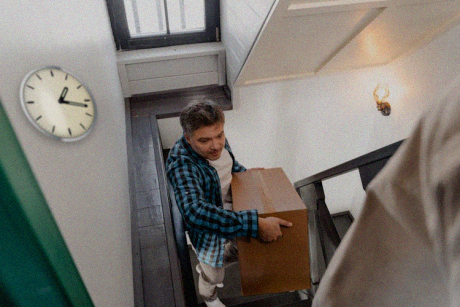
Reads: h=1 m=17
